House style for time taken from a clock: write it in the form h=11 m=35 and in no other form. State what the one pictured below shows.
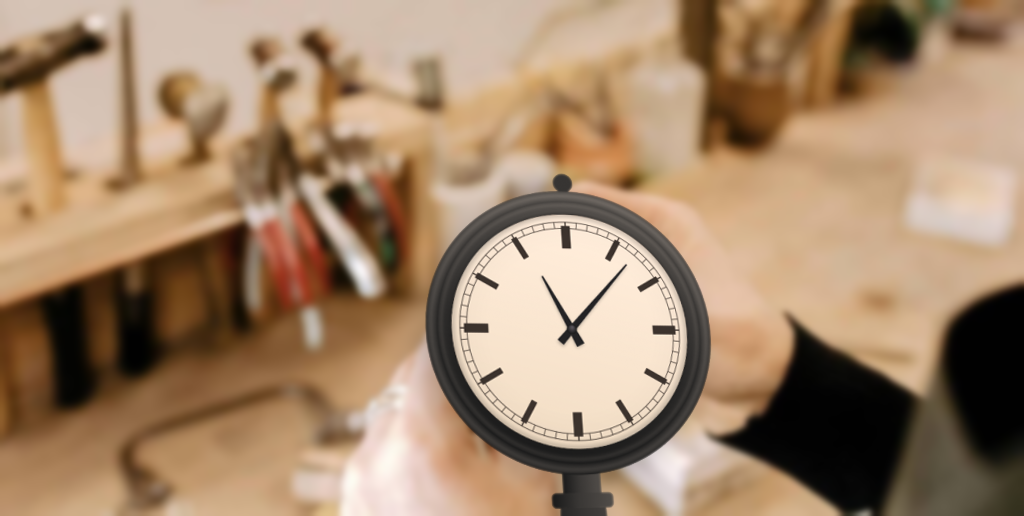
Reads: h=11 m=7
